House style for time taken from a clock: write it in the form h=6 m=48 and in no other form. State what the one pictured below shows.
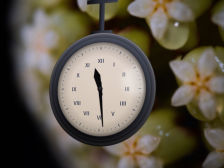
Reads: h=11 m=29
